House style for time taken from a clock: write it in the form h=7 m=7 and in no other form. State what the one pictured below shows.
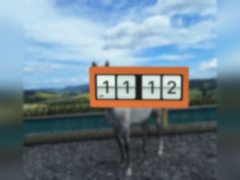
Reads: h=11 m=12
